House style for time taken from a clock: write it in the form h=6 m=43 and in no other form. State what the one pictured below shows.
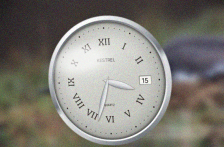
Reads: h=3 m=33
